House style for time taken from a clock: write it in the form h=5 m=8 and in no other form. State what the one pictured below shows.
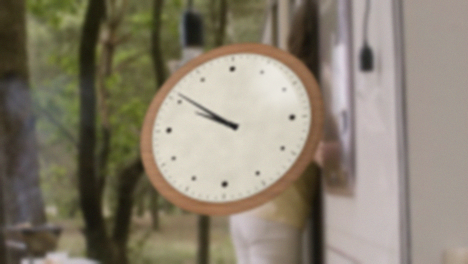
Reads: h=9 m=51
